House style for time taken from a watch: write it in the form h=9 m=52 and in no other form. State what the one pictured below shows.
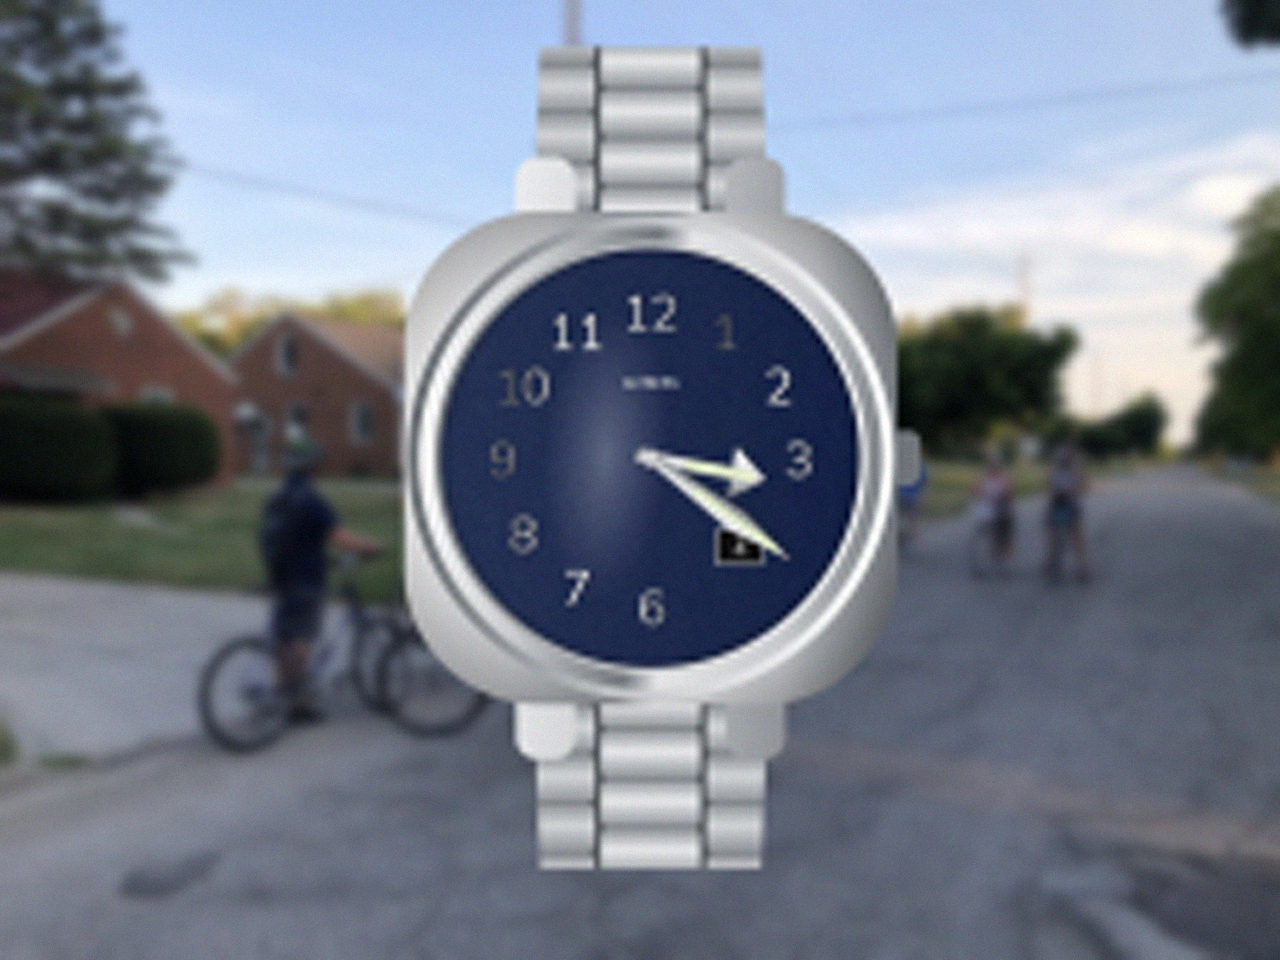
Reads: h=3 m=21
